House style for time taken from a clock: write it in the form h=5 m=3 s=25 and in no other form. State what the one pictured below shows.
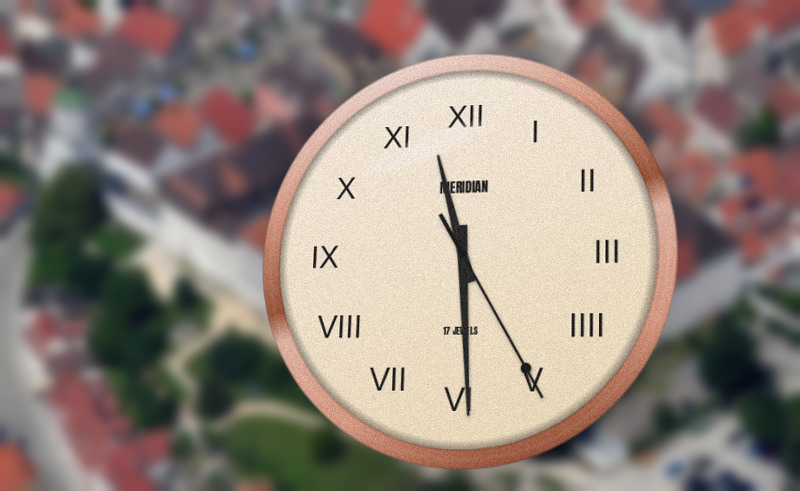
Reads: h=11 m=29 s=25
